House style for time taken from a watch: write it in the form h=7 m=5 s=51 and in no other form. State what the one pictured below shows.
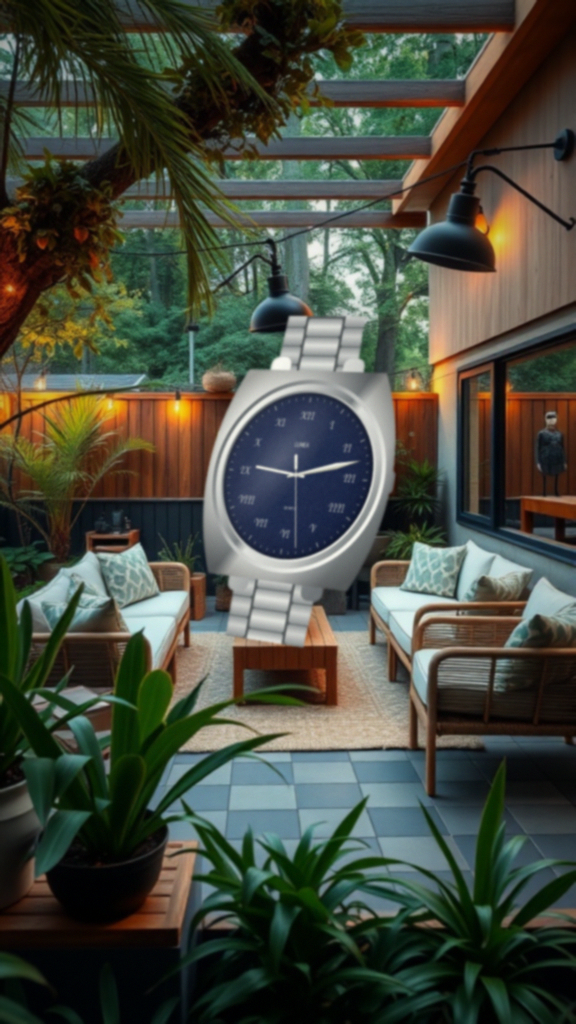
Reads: h=9 m=12 s=28
